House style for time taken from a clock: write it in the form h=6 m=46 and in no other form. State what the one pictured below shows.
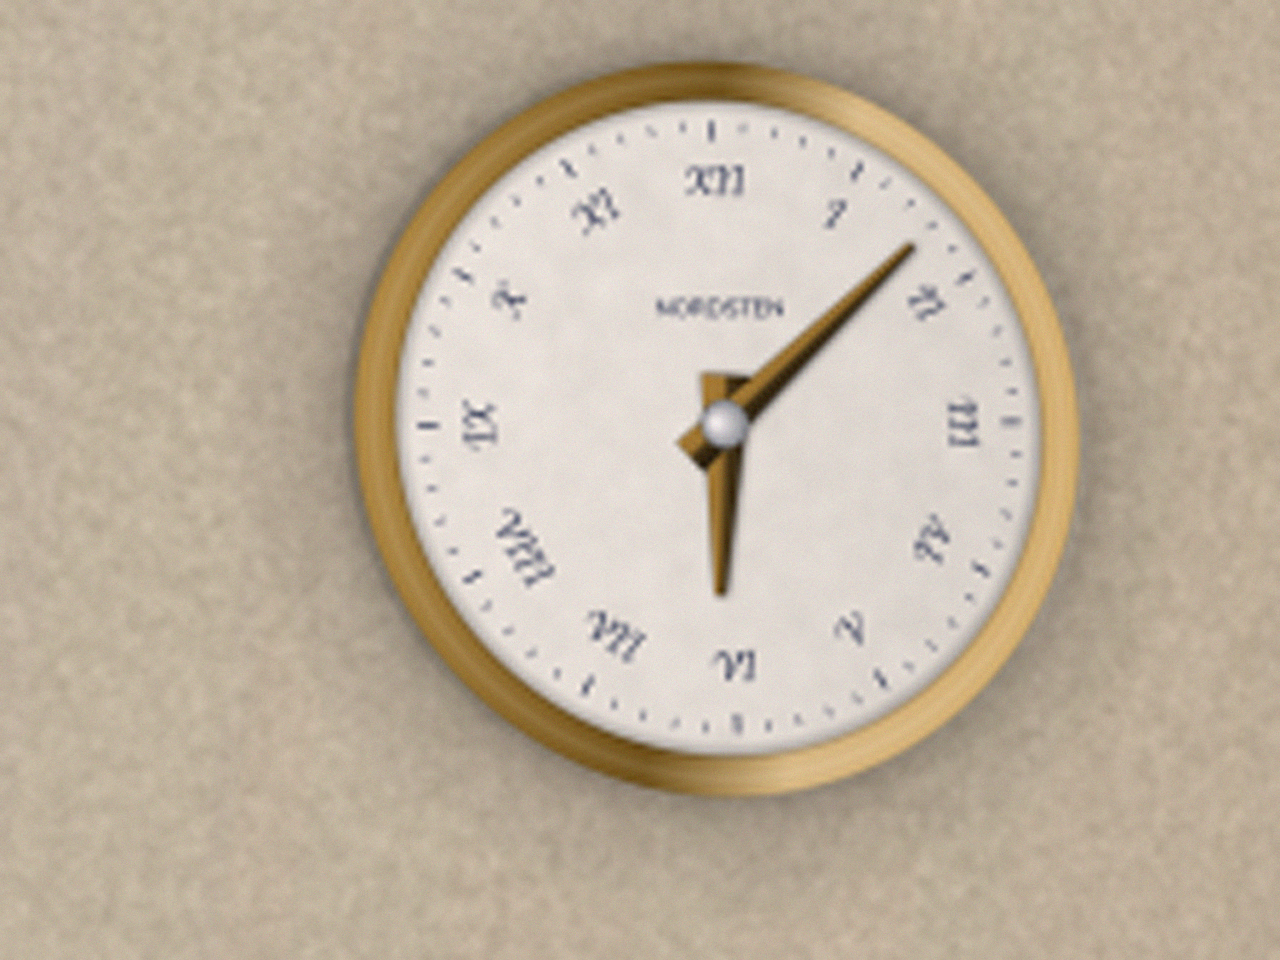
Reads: h=6 m=8
